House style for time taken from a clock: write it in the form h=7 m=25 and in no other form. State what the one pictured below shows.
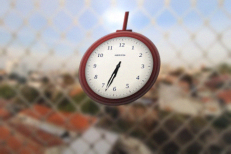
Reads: h=6 m=33
